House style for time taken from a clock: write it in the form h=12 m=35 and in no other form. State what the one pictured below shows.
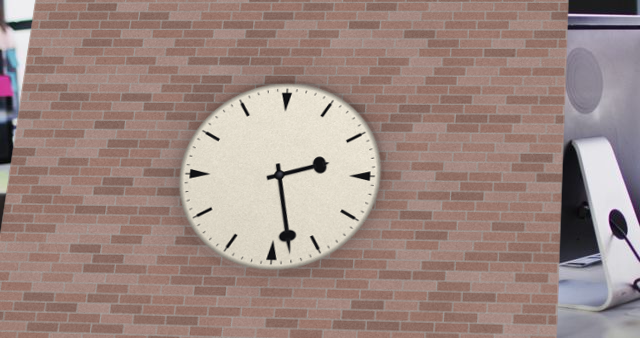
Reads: h=2 m=28
